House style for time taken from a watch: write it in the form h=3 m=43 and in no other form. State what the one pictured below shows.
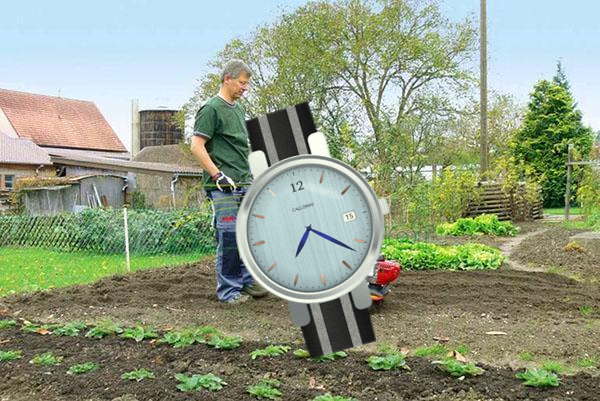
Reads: h=7 m=22
